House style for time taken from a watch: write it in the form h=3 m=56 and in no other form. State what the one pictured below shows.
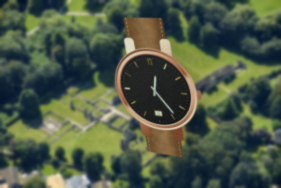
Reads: h=12 m=24
